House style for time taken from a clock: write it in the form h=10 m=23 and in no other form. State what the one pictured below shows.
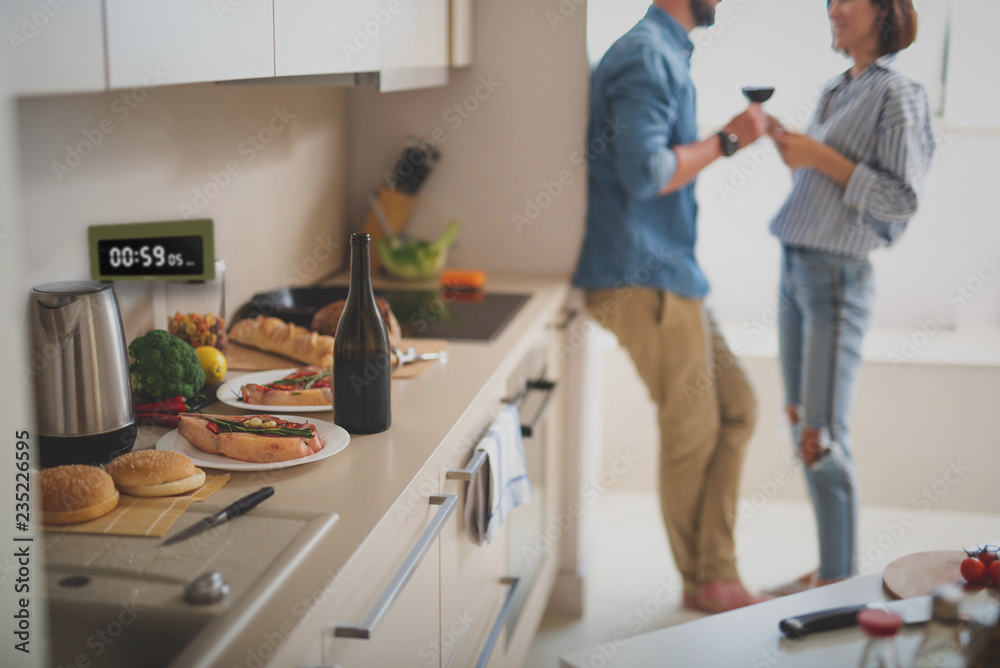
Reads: h=0 m=59
